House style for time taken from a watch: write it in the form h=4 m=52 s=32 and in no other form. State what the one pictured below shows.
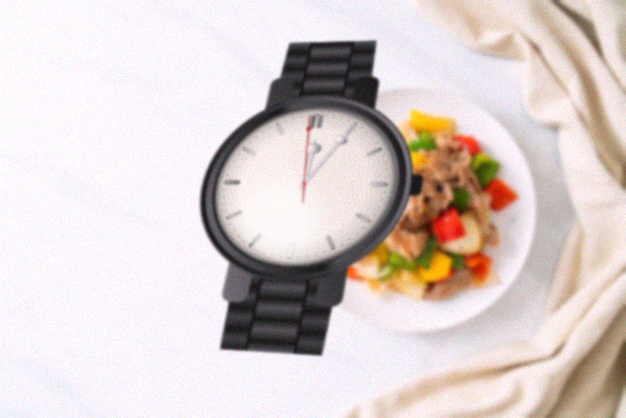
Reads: h=12 m=4 s=59
